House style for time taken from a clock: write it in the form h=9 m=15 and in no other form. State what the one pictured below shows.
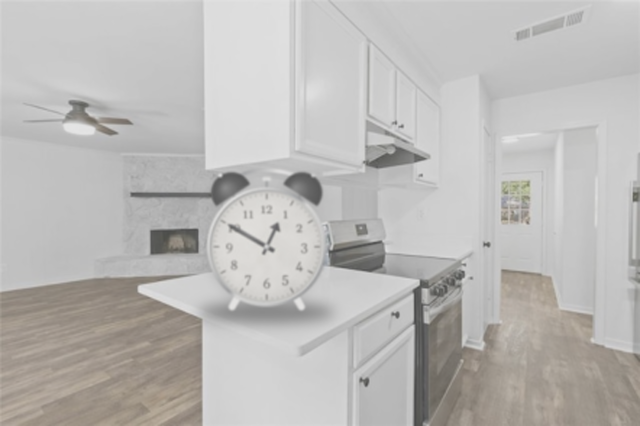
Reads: h=12 m=50
